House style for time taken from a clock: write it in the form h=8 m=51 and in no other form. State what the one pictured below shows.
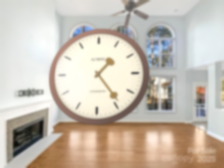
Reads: h=1 m=24
